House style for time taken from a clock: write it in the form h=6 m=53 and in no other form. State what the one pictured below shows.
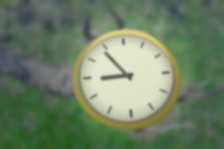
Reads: h=8 m=54
